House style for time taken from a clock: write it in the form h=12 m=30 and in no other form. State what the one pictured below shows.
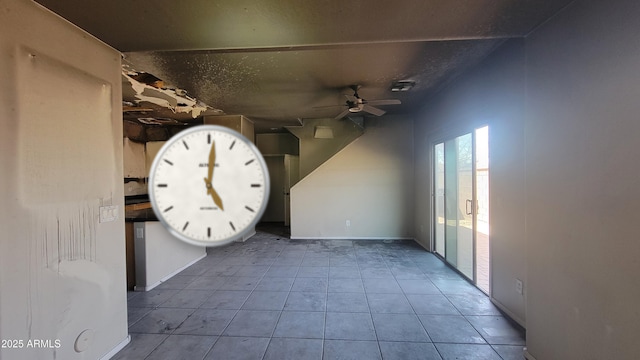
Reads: h=5 m=1
